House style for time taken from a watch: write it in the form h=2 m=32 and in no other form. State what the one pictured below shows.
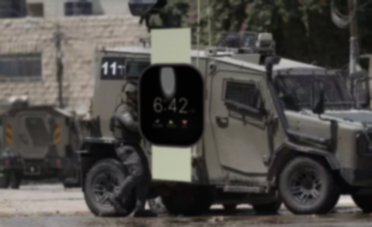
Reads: h=6 m=42
